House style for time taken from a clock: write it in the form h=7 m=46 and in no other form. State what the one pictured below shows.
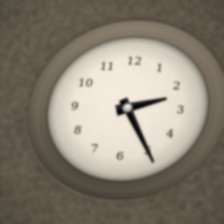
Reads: h=2 m=25
